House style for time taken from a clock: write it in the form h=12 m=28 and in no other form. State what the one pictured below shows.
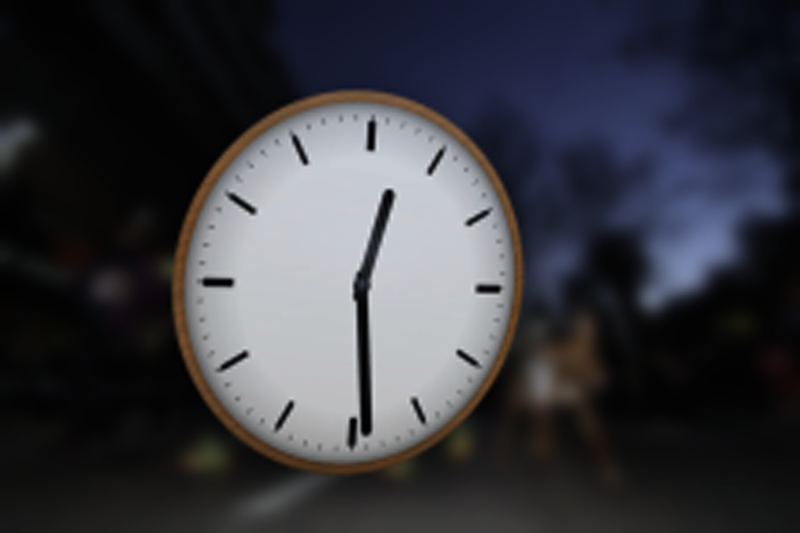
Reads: h=12 m=29
